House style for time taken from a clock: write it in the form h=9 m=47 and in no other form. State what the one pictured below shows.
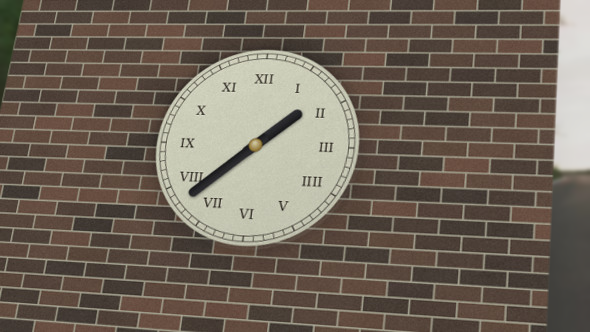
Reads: h=1 m=38
